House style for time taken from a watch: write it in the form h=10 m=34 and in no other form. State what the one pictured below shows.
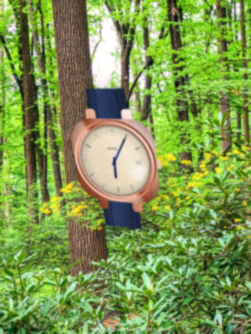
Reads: h=6 m=5
